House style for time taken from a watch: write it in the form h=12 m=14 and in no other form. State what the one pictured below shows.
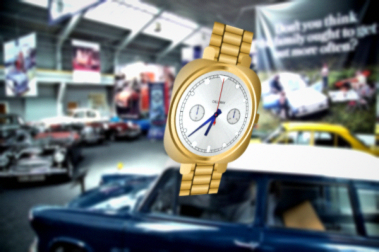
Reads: h=6 m=38
